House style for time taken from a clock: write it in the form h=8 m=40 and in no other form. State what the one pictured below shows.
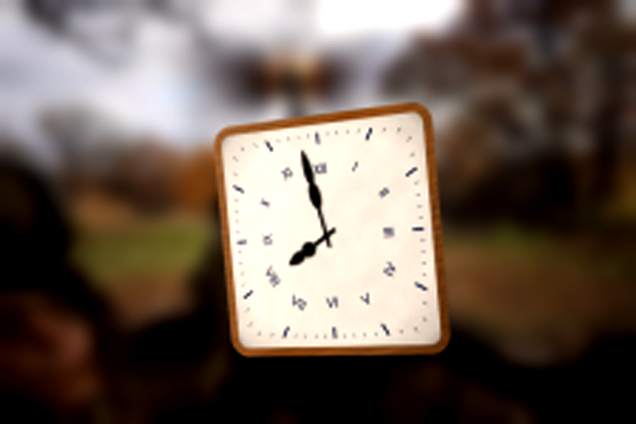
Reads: h=7 m=58
